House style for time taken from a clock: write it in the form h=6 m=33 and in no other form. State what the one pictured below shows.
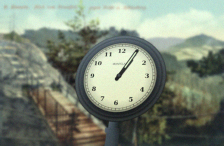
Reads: h=1 m=5
